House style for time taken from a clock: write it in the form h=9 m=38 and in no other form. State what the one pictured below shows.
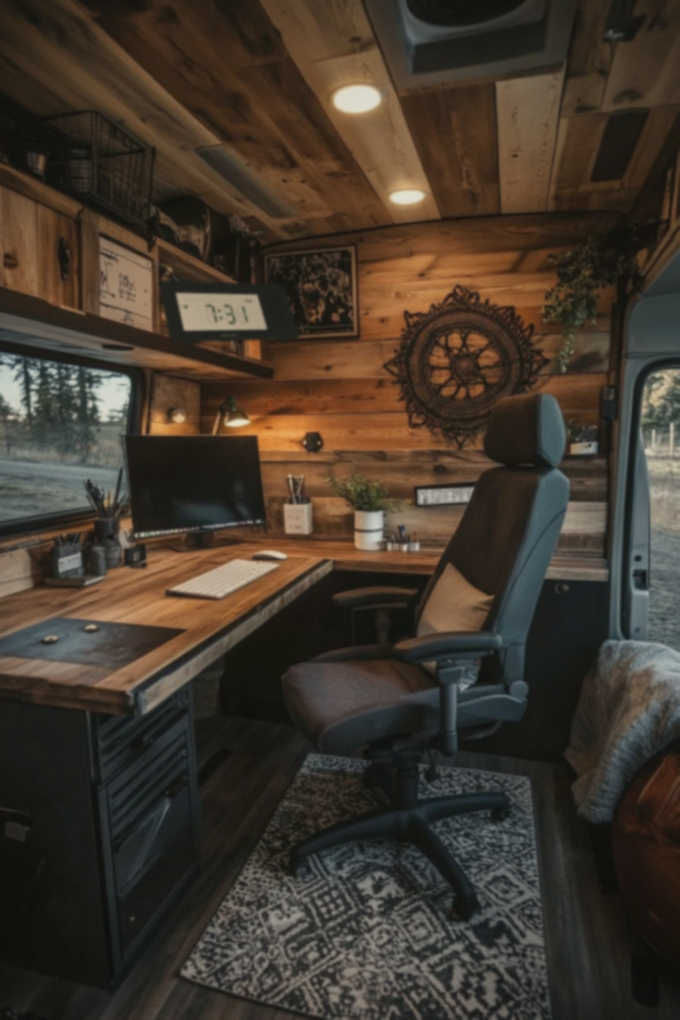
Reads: h=7 m=31
